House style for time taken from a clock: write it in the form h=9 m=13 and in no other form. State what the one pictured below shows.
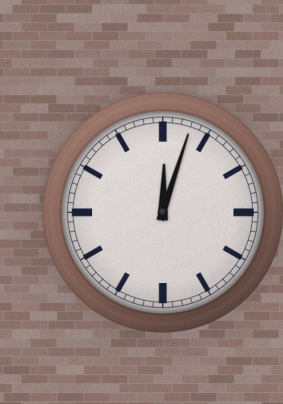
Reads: h=12 m=3
